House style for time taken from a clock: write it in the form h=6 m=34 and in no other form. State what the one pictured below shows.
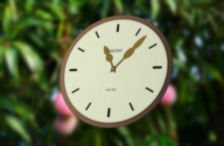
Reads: h=11 m=7
